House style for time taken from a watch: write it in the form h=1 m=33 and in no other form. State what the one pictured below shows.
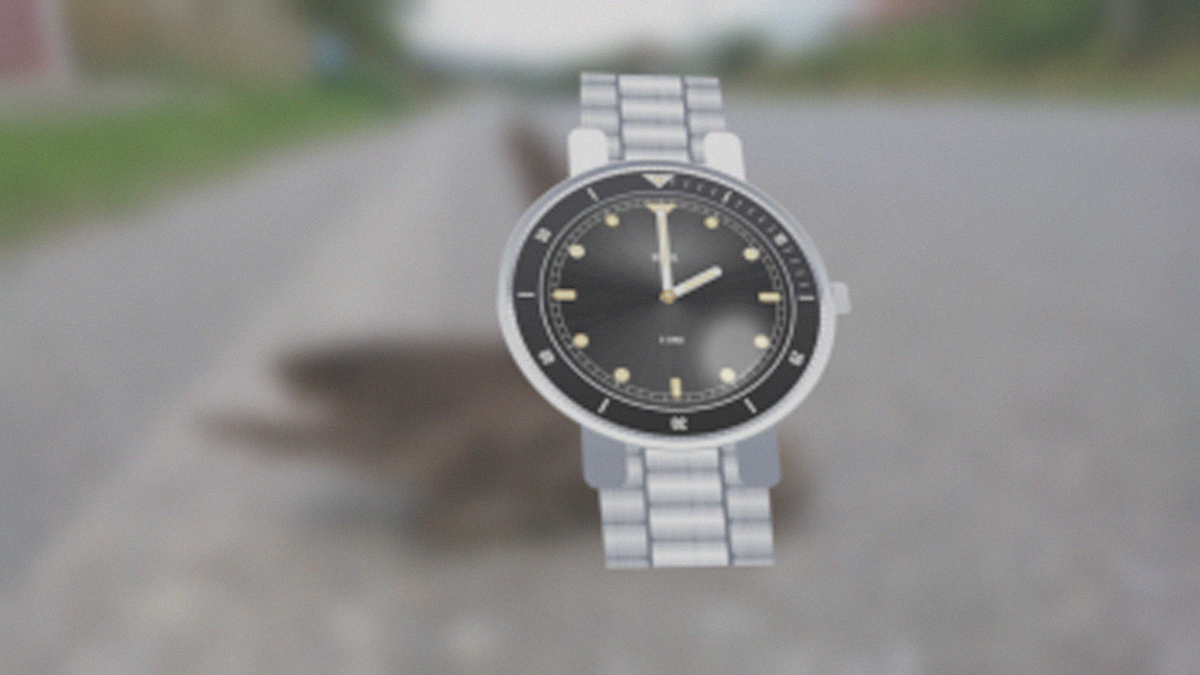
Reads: h=2 m=0
